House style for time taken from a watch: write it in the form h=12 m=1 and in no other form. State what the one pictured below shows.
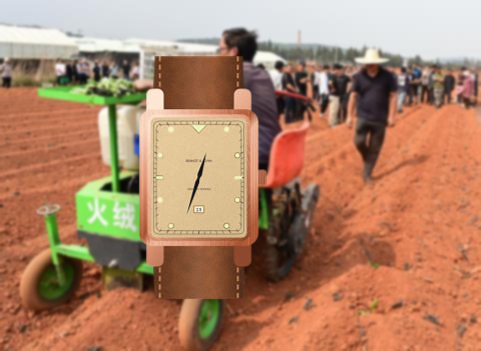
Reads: h=12 m=33
